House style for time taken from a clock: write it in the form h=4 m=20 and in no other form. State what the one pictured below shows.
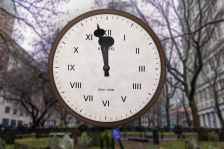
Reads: h=11 m=58
